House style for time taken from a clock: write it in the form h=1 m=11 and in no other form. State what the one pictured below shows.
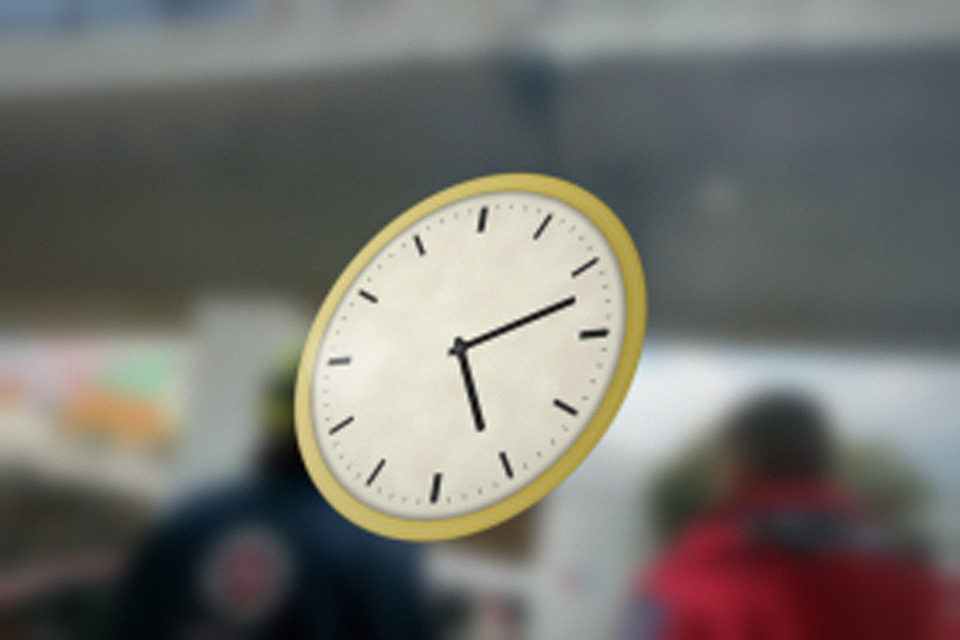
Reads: h=5 m=12
